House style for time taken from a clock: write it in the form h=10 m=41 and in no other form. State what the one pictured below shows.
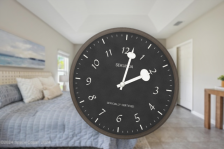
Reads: h=2 m=2
